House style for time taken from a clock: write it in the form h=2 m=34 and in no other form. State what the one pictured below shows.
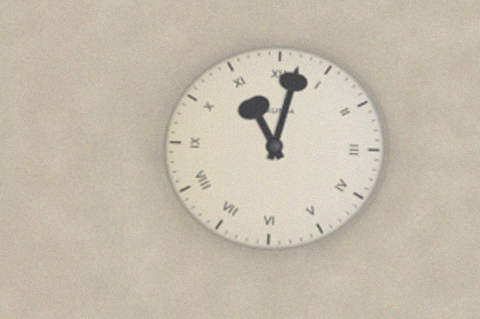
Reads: h=11 m=2
